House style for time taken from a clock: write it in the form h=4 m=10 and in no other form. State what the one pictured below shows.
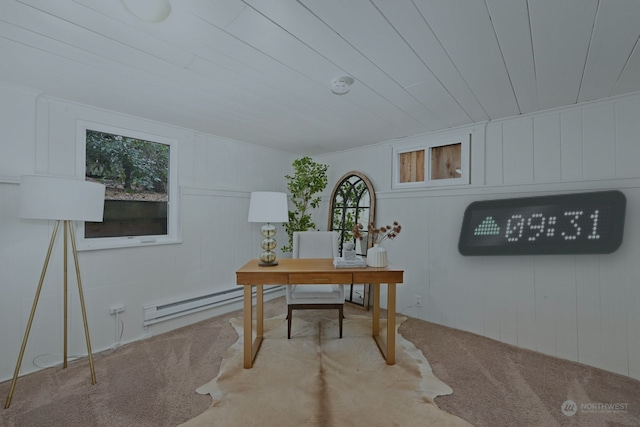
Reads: h=9 m=31
